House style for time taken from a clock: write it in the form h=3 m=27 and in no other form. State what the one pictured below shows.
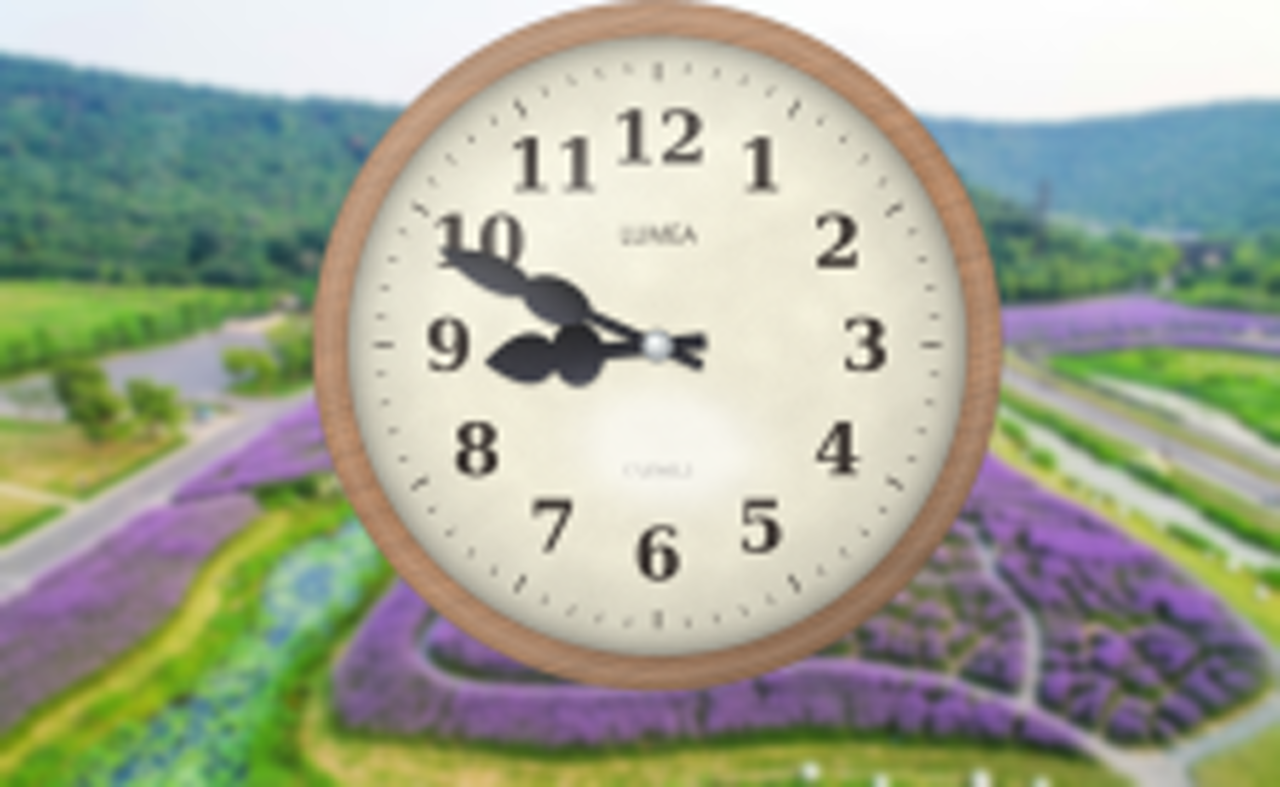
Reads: h=8 m=49
